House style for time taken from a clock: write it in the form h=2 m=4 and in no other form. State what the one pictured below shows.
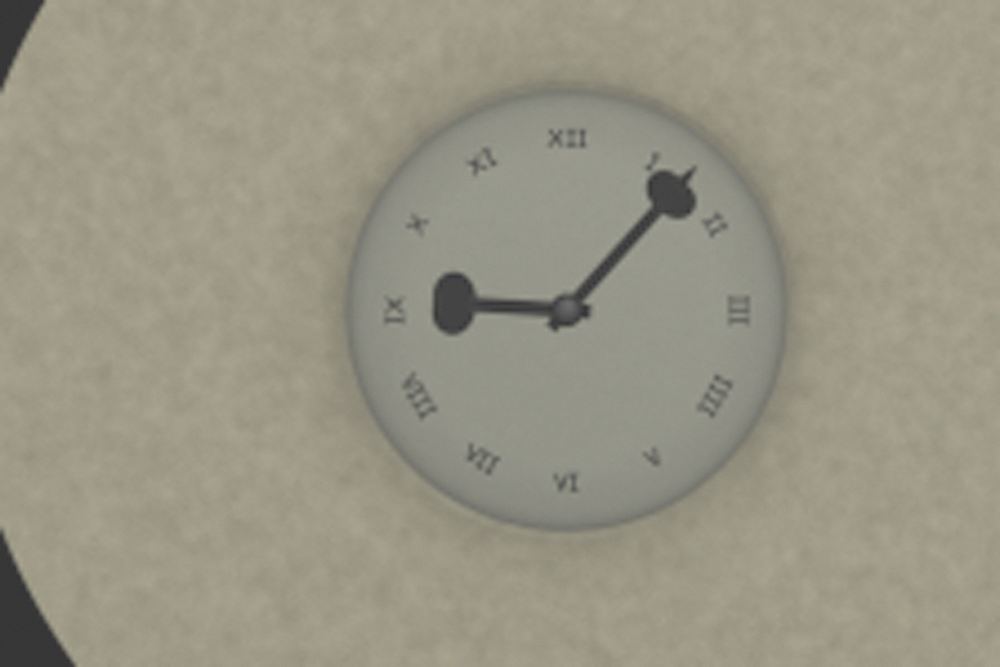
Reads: h=9 m=7
